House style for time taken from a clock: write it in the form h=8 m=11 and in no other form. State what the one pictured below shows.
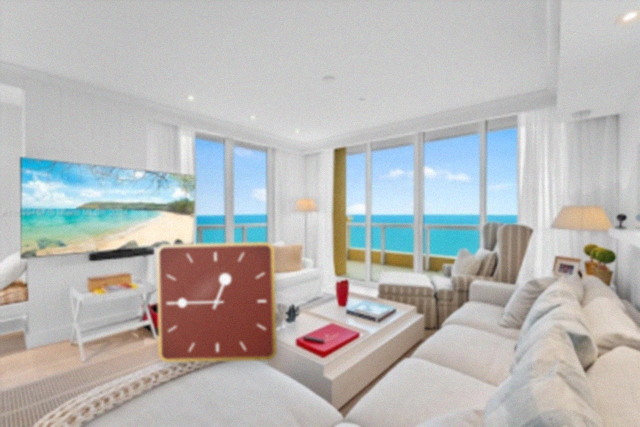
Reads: h=12 m=45
